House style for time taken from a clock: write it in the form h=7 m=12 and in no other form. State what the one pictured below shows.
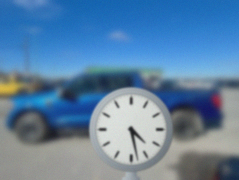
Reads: h=4 m=28
